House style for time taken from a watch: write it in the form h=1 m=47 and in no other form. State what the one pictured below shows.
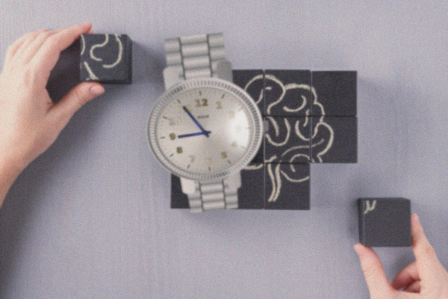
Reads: h=8 m=55
